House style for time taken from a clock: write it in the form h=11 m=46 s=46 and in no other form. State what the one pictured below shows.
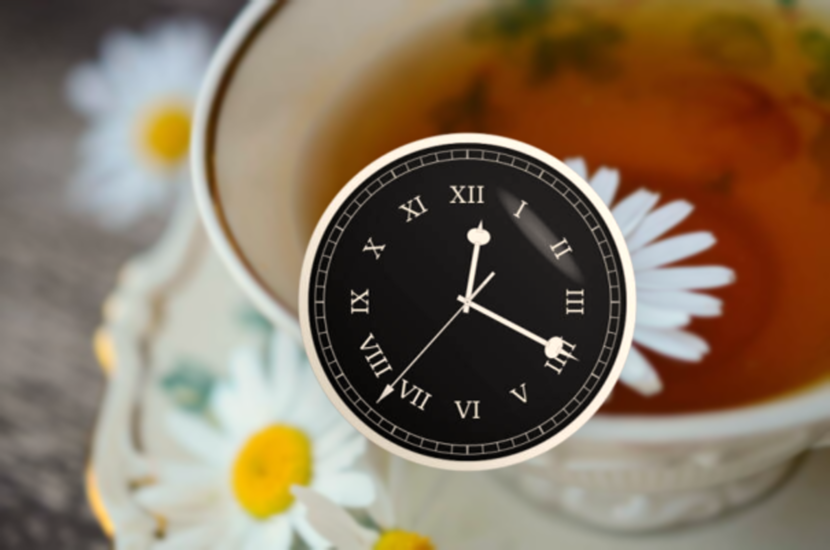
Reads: h=12 m=19 s=37
